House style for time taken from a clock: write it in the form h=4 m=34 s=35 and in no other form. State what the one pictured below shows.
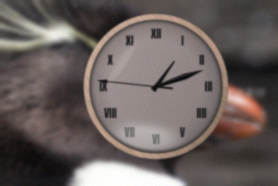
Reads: h=1 m=11 s=46
